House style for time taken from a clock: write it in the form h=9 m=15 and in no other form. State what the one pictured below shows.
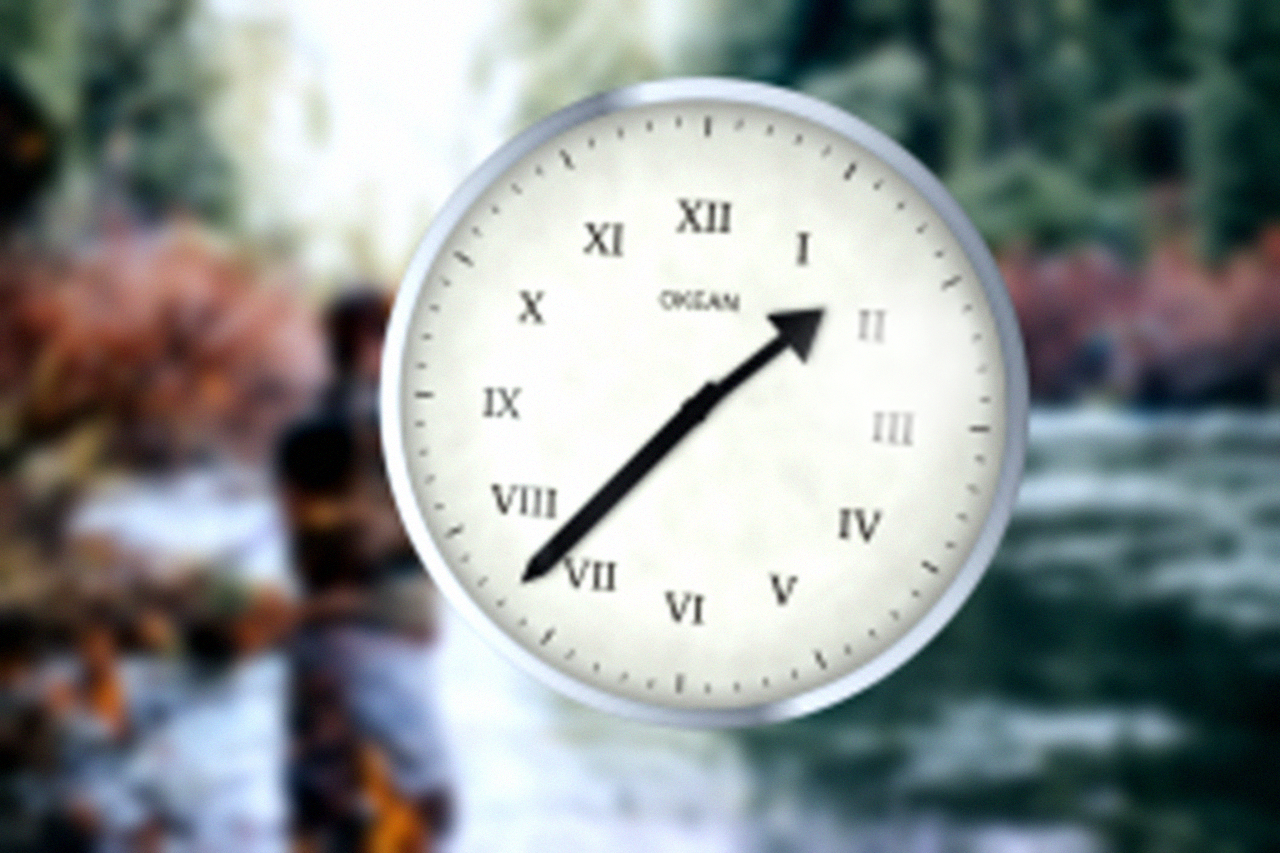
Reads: h=1 m=37
